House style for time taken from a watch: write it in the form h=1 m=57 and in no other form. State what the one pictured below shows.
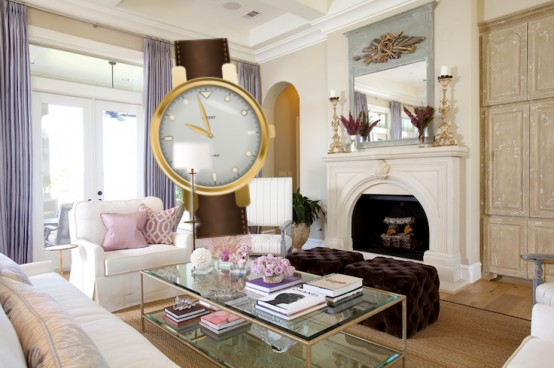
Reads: h=9 m=58
